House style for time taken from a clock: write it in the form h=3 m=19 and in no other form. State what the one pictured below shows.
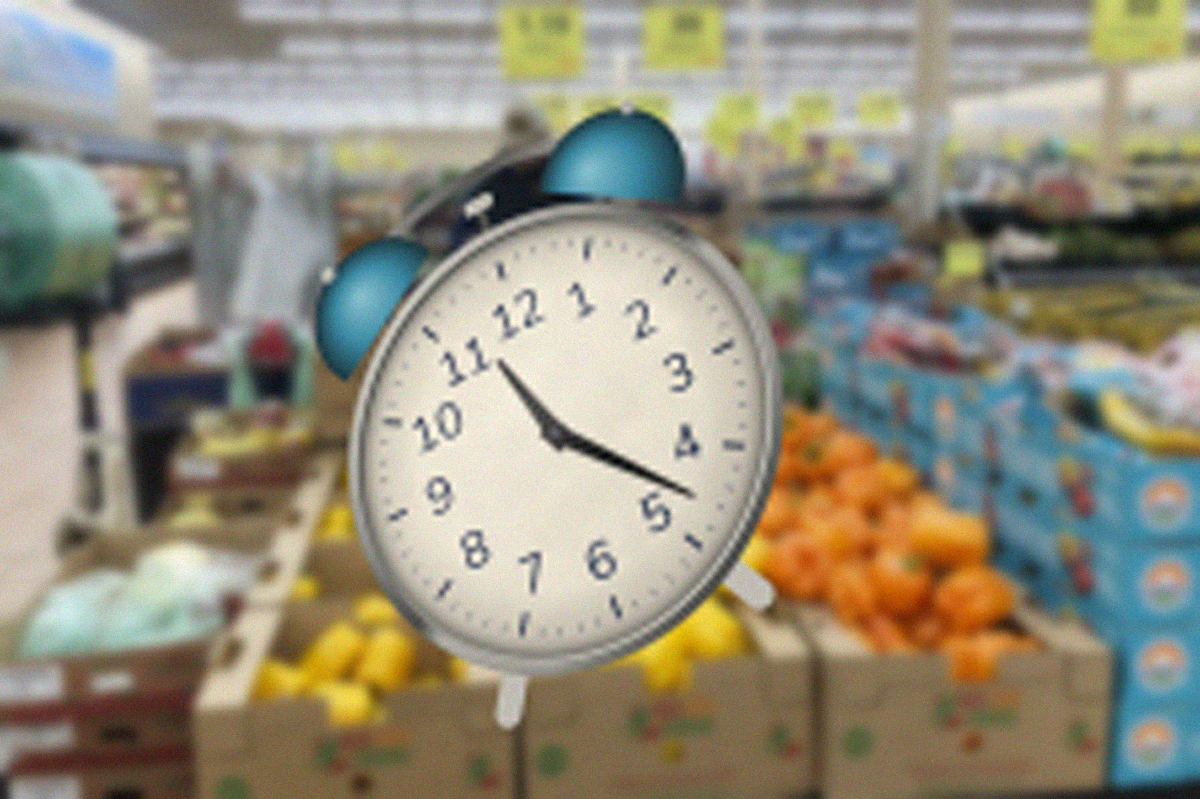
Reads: h=11 m=23
